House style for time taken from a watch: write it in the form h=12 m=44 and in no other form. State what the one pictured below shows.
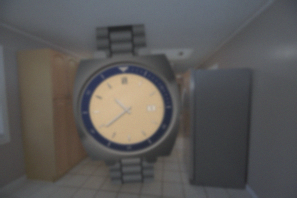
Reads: h=10 m=39
